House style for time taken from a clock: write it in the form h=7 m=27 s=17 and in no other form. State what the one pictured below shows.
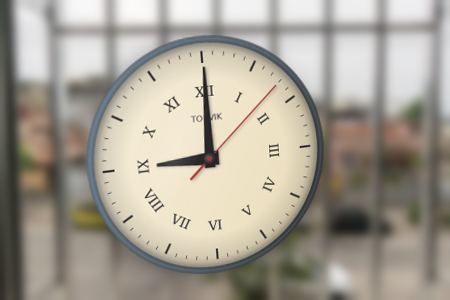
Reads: h=9 m=0 s=8
